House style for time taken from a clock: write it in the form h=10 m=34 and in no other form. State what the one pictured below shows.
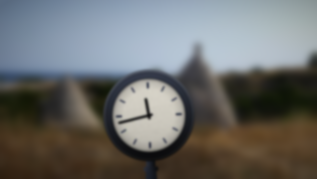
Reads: h=11 m=43
